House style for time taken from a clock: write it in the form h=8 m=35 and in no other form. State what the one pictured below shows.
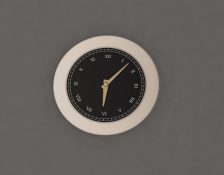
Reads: h=6 m=7
